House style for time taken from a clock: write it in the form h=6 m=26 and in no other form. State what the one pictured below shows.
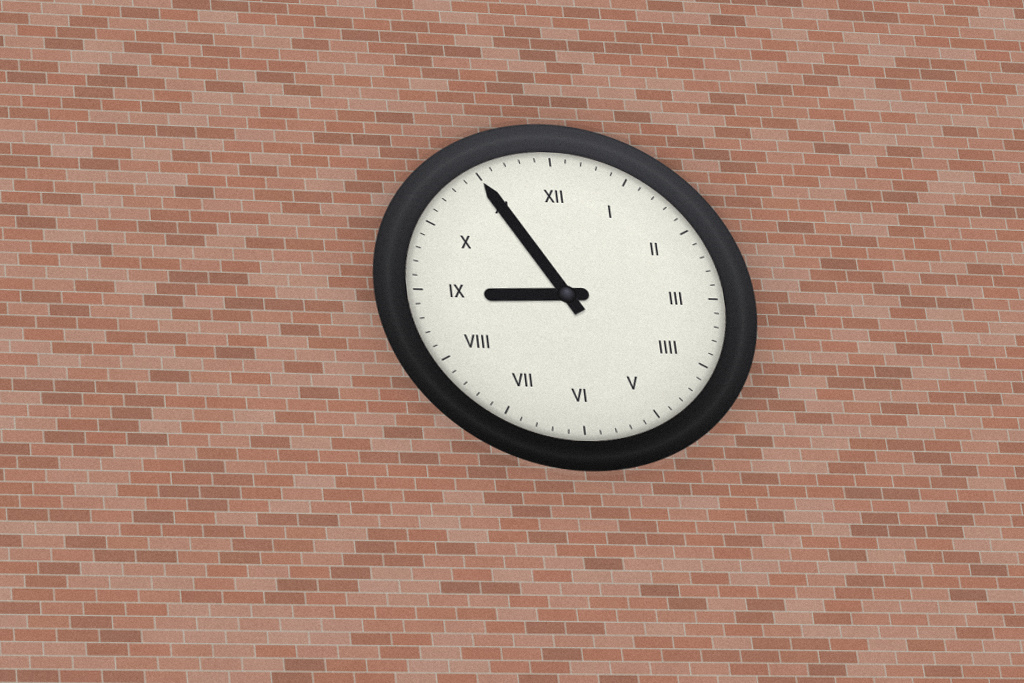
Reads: h=8 m=55
